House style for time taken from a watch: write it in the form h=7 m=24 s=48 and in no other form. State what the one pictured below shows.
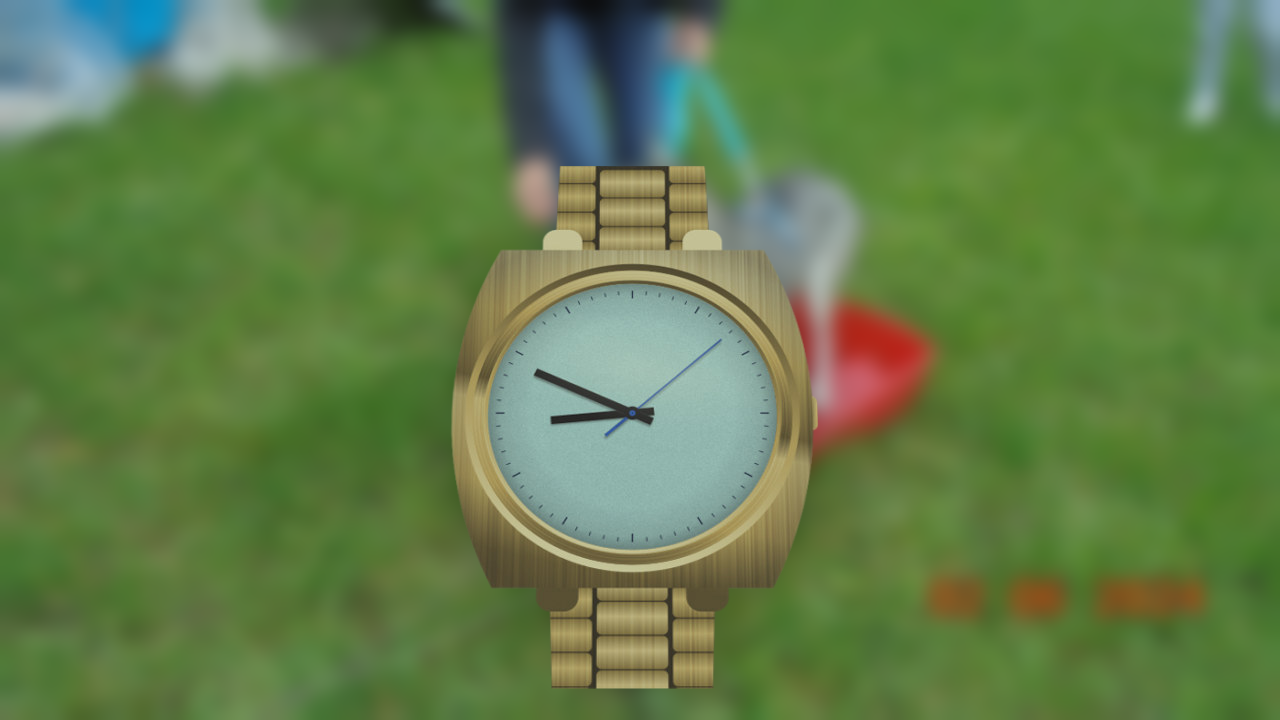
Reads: h=8 m=49 s=8
